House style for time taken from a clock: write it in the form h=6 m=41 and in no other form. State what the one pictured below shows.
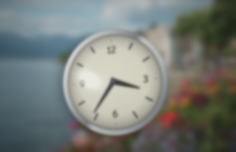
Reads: h=3 m=36
